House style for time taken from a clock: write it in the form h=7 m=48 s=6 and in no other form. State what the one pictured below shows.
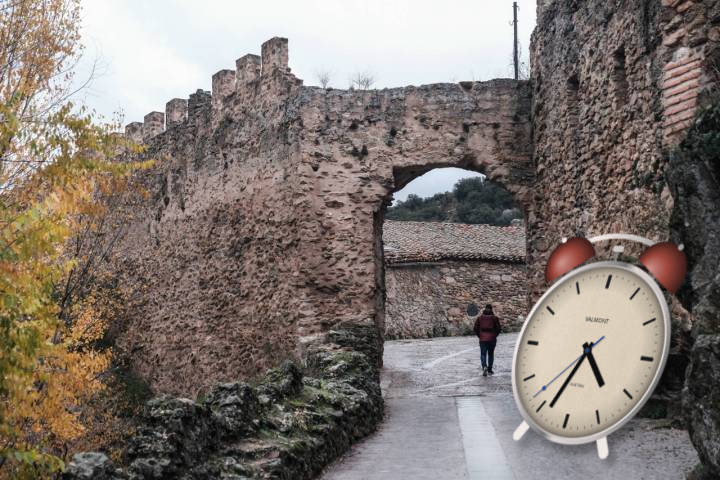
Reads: h=4 m=33 s=37
